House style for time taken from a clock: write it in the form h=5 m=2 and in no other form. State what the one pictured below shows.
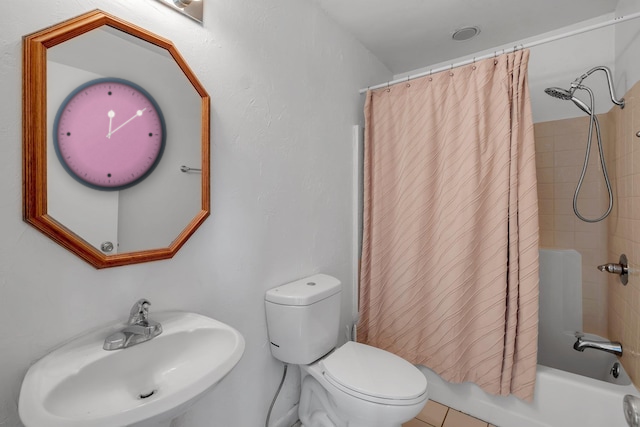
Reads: h=12 m=9
